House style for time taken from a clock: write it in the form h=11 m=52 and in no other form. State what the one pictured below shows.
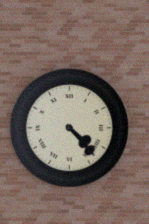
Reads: h=4 m=23
